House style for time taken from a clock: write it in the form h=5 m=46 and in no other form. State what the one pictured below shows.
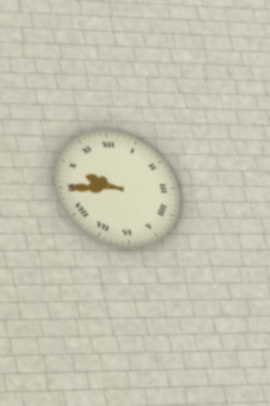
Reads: h=9 m=45
